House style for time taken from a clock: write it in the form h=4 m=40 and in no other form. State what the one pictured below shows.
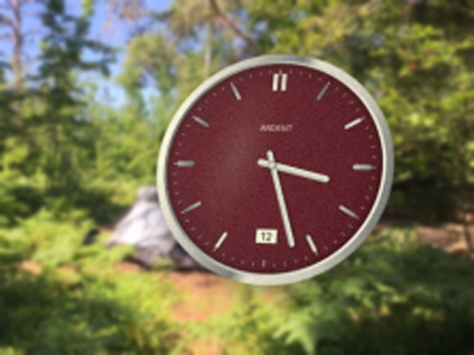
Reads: h=3 m=27
